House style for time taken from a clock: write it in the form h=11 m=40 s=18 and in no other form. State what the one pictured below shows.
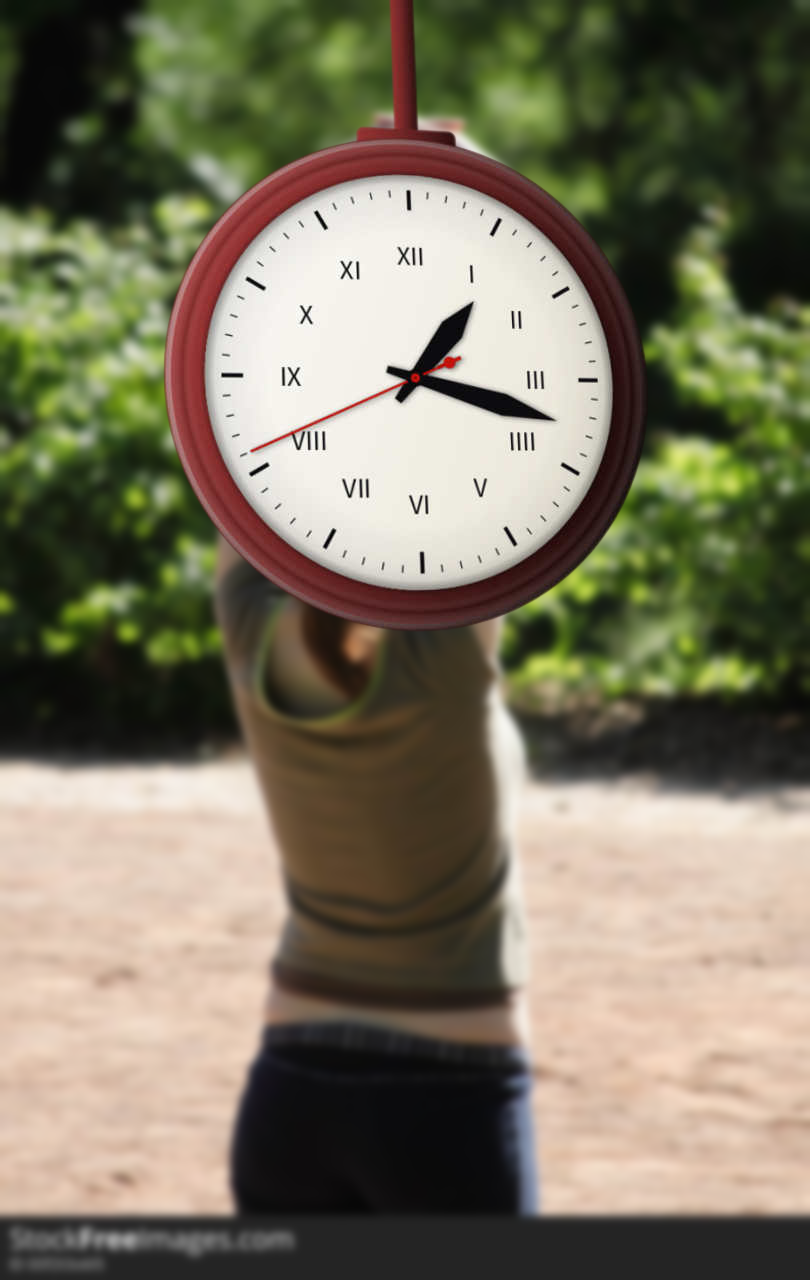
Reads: h=1 m=17 s=41
